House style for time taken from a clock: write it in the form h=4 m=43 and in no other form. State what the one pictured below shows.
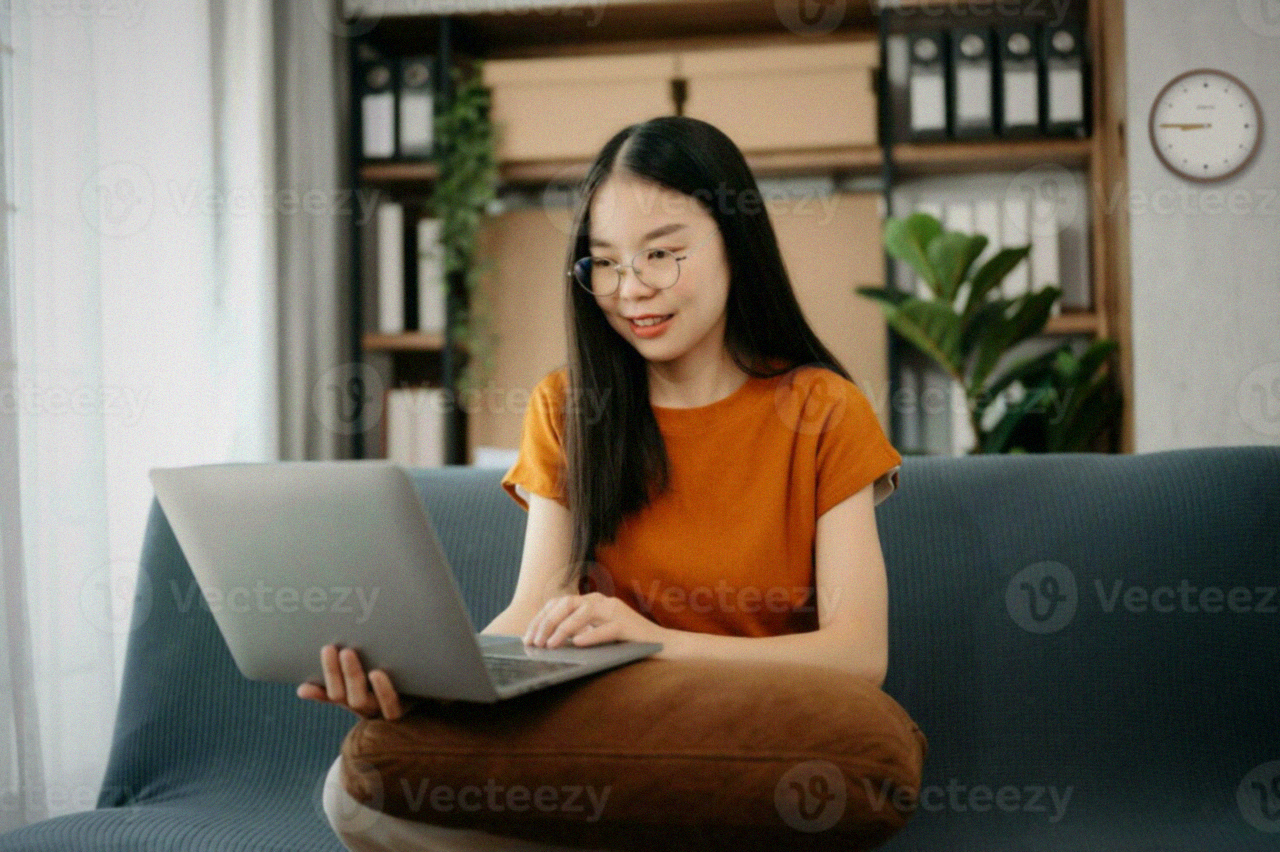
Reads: h=8 m=45
